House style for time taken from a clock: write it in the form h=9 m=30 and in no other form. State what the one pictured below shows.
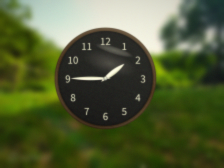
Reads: h=1 m=45
